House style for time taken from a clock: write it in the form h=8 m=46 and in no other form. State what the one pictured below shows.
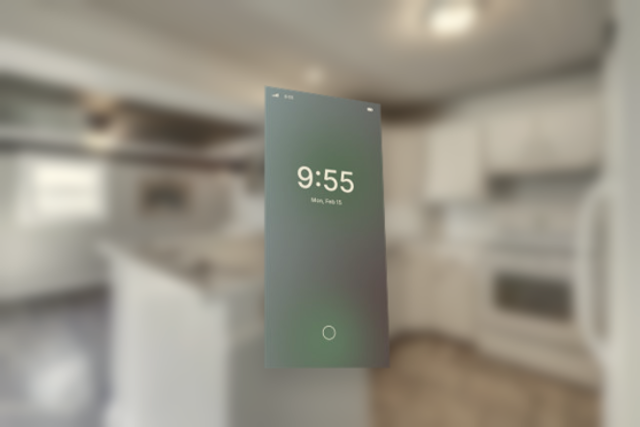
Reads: h=9 m=55
